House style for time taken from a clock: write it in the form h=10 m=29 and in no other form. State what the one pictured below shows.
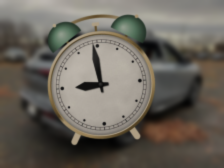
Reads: h=8 m=59
